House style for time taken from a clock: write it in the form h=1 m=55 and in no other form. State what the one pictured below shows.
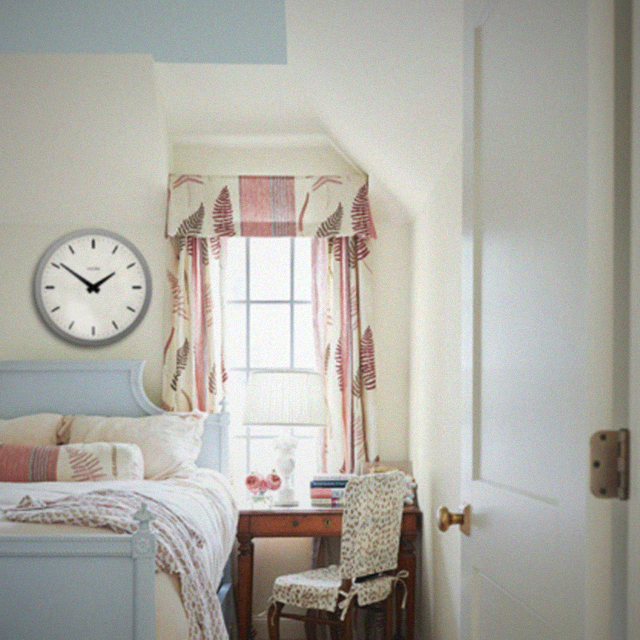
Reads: h=1 m=51
